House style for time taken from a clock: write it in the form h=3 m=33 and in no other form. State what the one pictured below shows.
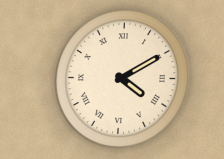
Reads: h=4 m=10
